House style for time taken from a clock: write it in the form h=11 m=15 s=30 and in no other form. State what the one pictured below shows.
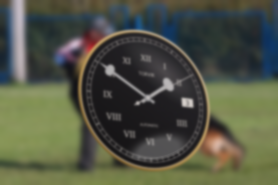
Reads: h=1 m=50 s=10
